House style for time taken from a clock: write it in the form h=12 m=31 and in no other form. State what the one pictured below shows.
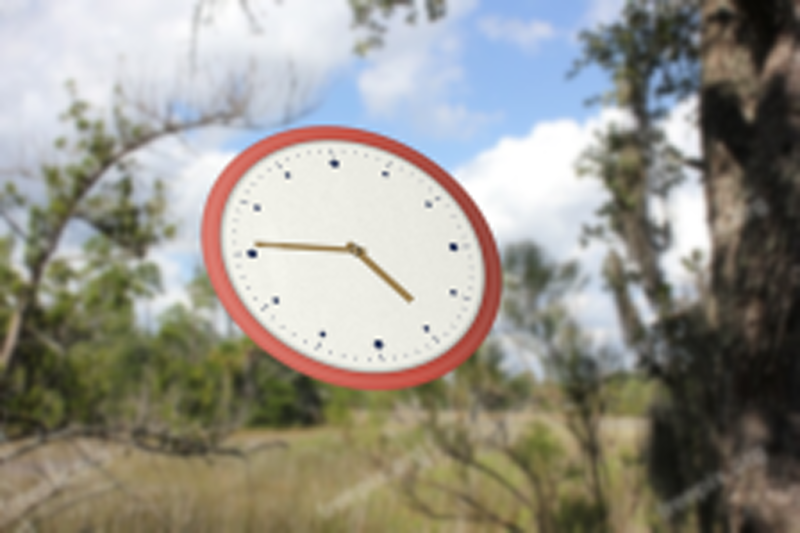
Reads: h=4 m=46
